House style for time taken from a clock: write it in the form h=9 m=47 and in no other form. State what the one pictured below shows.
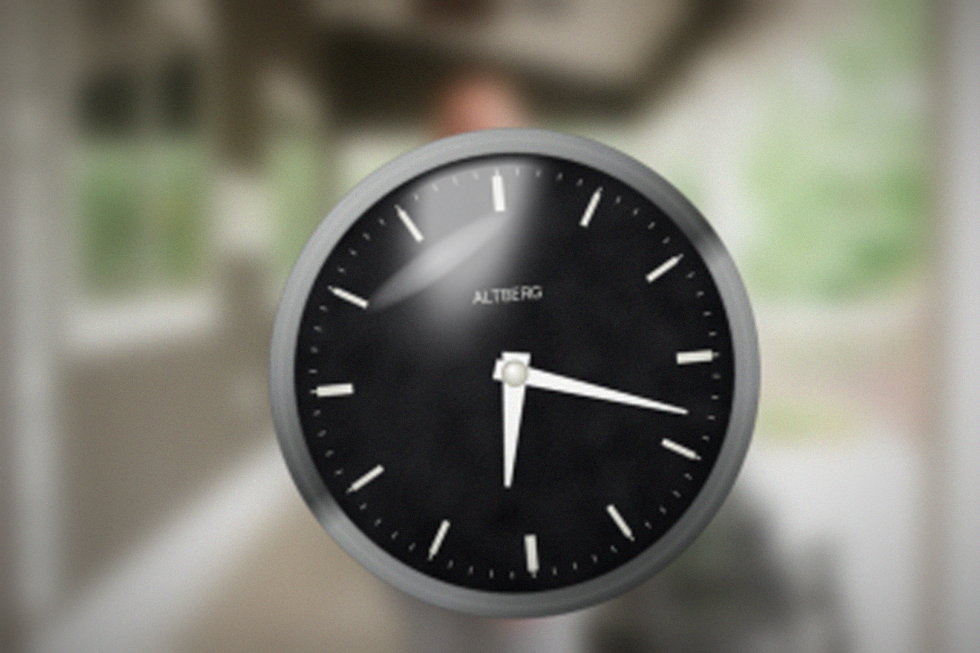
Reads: h=6 m=18
